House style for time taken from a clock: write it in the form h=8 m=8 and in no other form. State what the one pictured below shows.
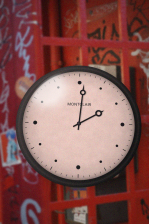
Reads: h=2 m=1
